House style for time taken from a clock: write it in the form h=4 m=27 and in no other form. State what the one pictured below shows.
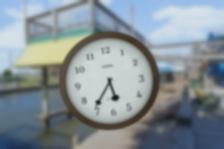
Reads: h=5 m=36
